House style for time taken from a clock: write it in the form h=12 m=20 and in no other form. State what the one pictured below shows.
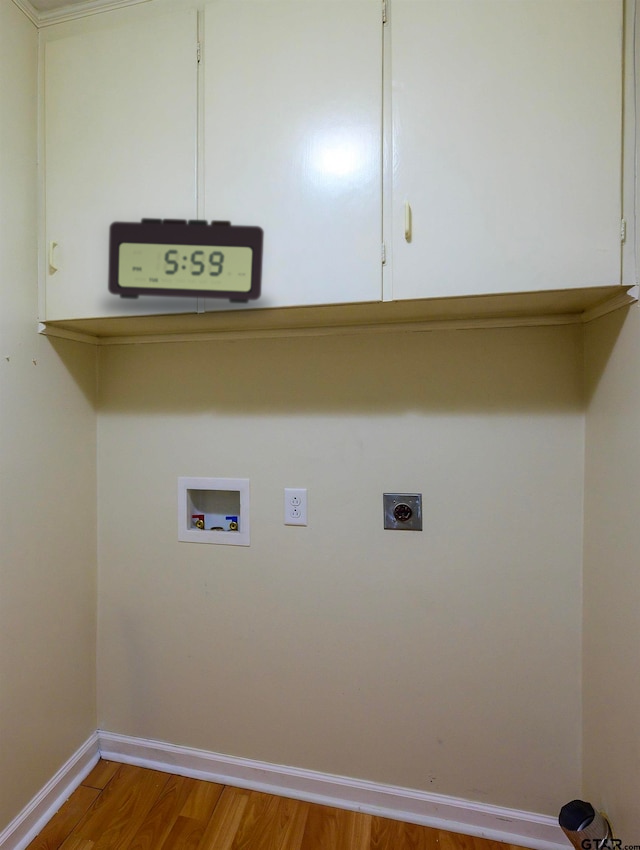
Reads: h=5 m=59
